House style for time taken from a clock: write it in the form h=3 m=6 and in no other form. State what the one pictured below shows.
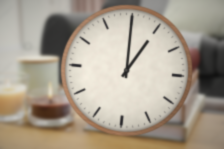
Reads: h=1 m=0
